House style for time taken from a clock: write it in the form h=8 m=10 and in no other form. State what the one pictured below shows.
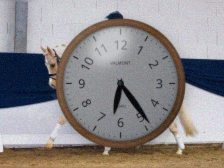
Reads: h=6 m=24
